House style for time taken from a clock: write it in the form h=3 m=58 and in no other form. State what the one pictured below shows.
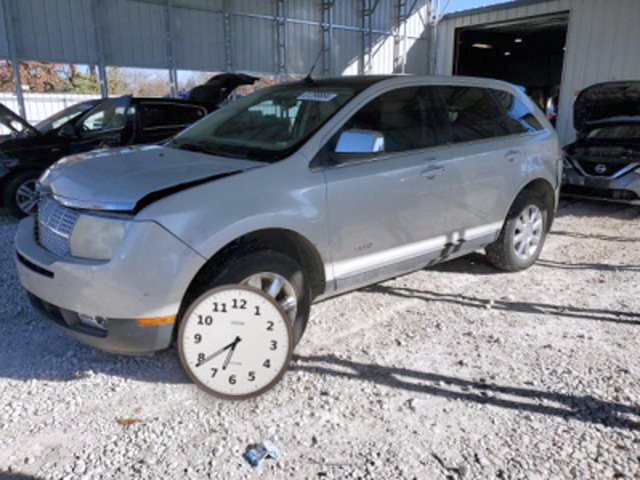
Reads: h=6 m=39
